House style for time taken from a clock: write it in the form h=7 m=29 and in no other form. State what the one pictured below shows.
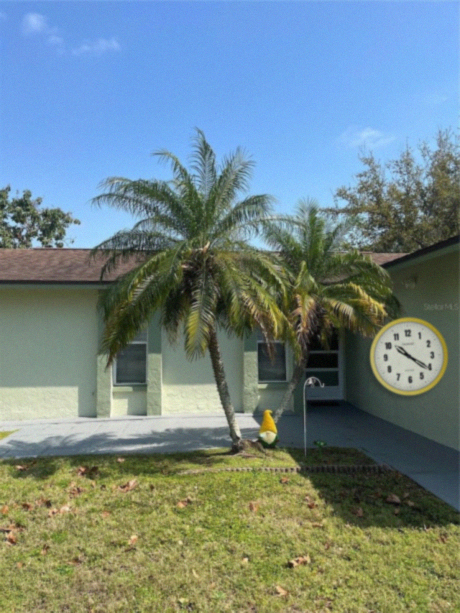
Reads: h=10 m=21
